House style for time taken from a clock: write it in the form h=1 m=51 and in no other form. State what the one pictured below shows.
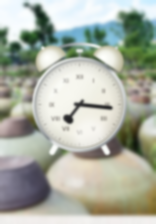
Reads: h=7 m=16
